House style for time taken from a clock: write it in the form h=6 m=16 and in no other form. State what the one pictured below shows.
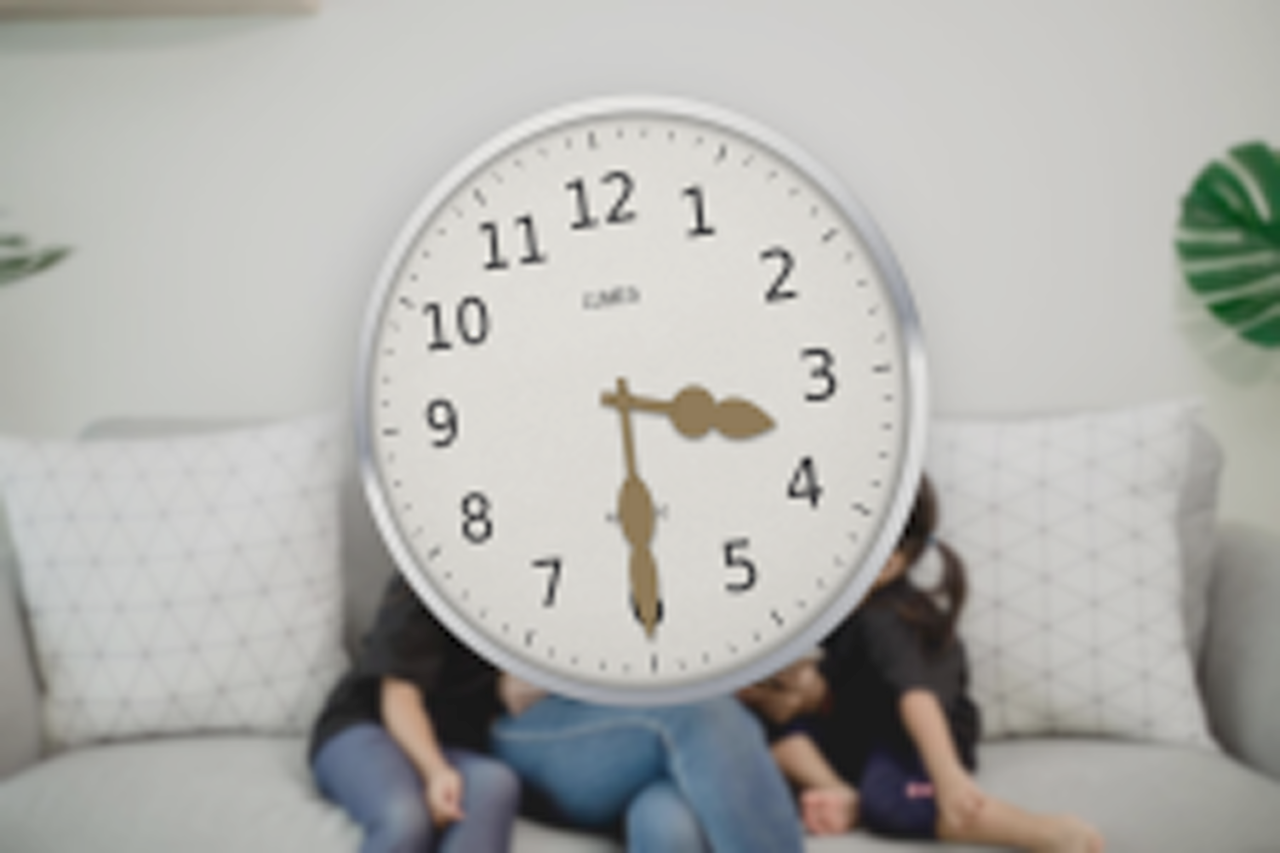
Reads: h=3 m=30
